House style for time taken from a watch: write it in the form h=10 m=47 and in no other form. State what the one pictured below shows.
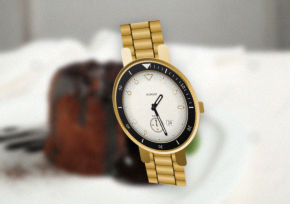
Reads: h=1 m=27
